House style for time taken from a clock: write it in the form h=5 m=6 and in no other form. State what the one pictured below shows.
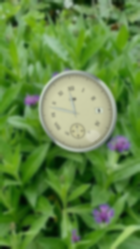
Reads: h=11 m=48
